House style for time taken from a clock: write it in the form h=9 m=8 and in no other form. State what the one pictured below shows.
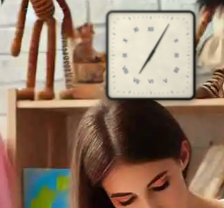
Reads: h=7 m=5
